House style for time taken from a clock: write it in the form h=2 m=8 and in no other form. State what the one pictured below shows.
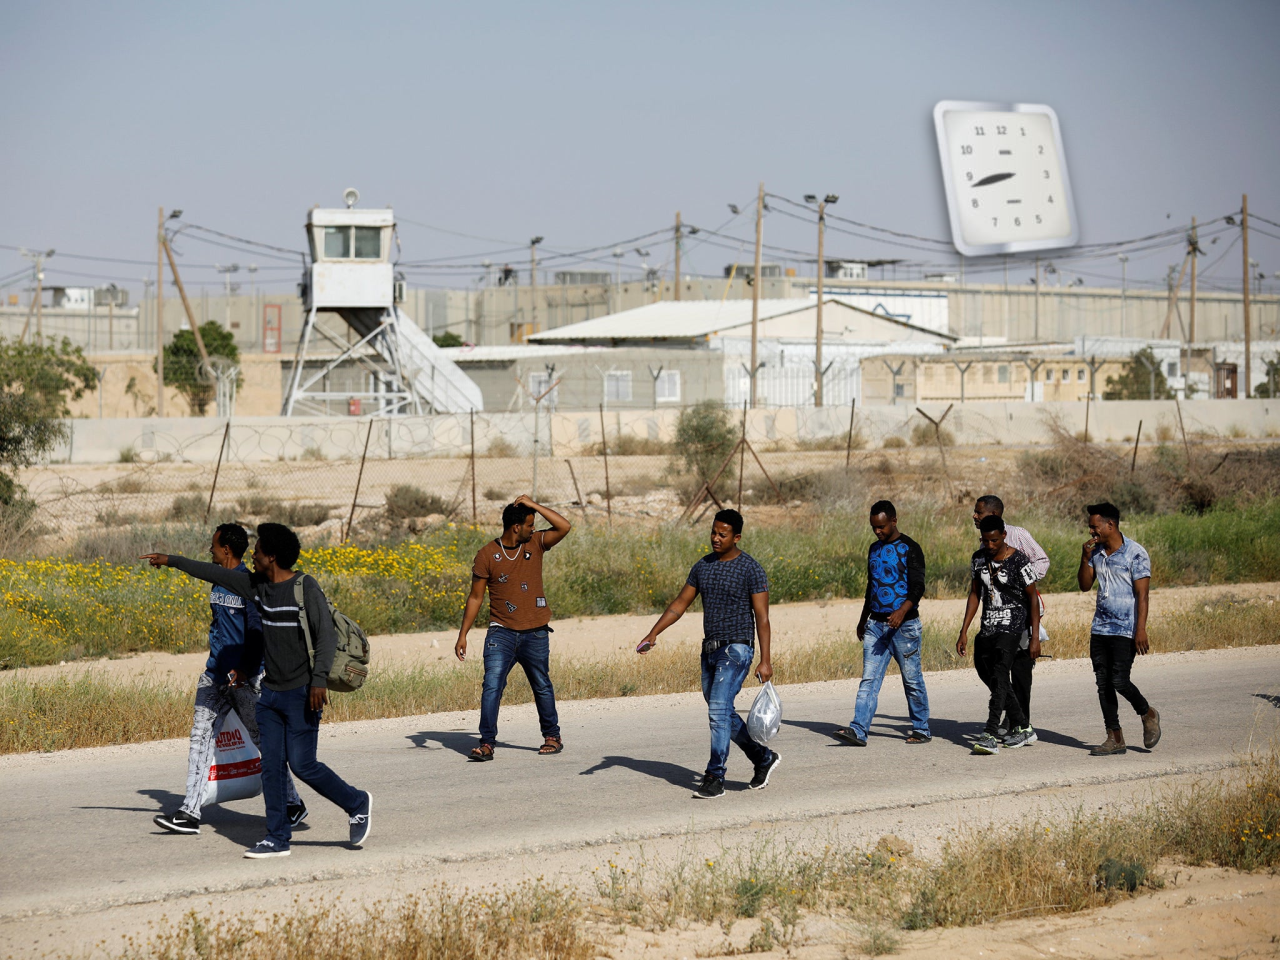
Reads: h=8 m=43
